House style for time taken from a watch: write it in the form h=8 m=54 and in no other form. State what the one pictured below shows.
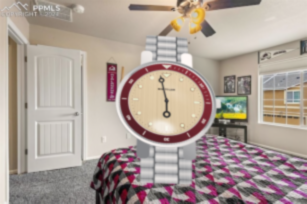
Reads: h=5 m=58
